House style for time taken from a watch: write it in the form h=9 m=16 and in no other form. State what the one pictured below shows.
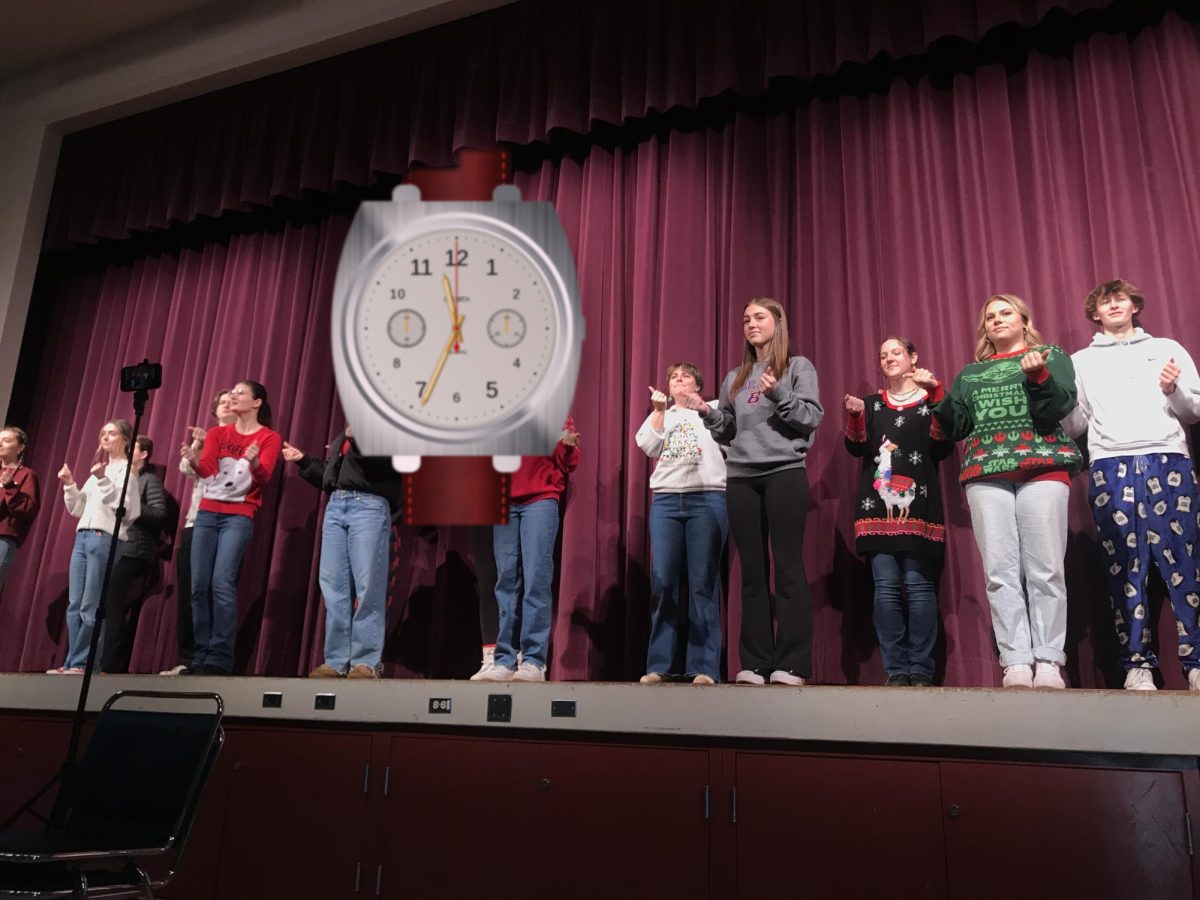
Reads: h=11 m=34
